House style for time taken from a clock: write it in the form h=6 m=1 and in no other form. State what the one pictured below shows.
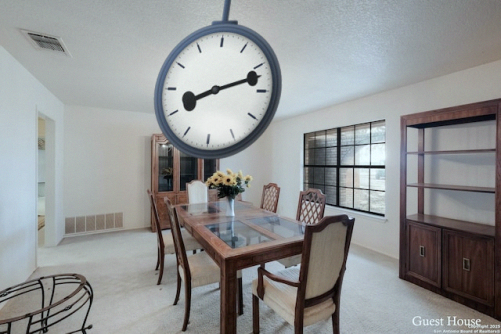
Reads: h=8 m=12
